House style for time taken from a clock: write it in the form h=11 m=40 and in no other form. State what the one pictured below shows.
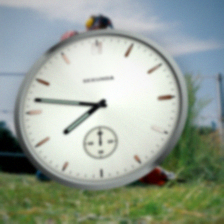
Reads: h=7 m=47
